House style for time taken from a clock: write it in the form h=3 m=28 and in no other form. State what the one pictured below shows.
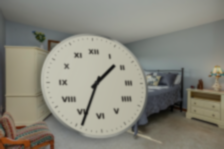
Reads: h=1 m=34
